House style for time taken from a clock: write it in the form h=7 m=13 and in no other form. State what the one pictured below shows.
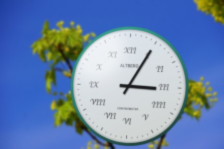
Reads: h=3 m=5
